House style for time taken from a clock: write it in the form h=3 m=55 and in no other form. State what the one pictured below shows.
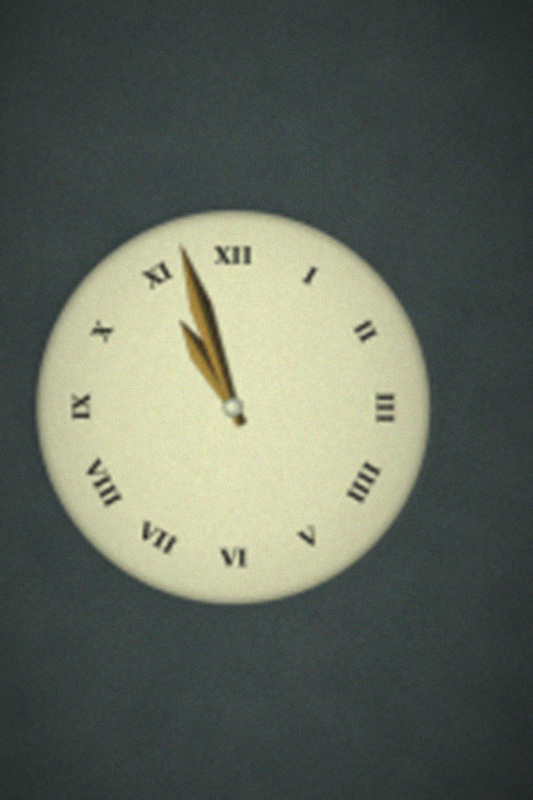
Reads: h=10 m=57
